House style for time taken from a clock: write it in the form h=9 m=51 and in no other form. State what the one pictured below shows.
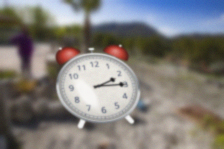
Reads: h=2 m=15
